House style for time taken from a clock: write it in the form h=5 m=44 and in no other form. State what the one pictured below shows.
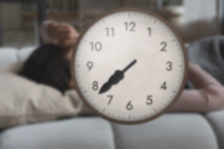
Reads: h=7 m=38
